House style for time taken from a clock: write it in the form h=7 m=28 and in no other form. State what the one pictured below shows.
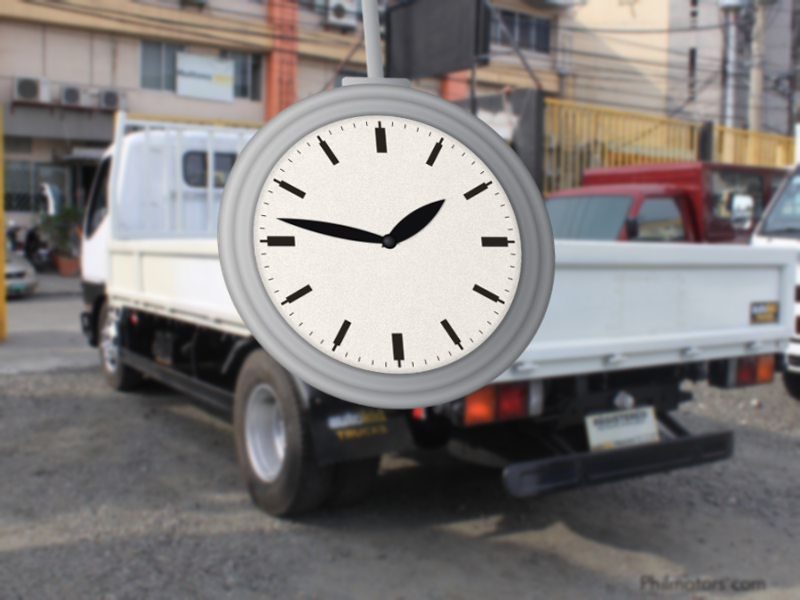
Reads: h=1 m=47
